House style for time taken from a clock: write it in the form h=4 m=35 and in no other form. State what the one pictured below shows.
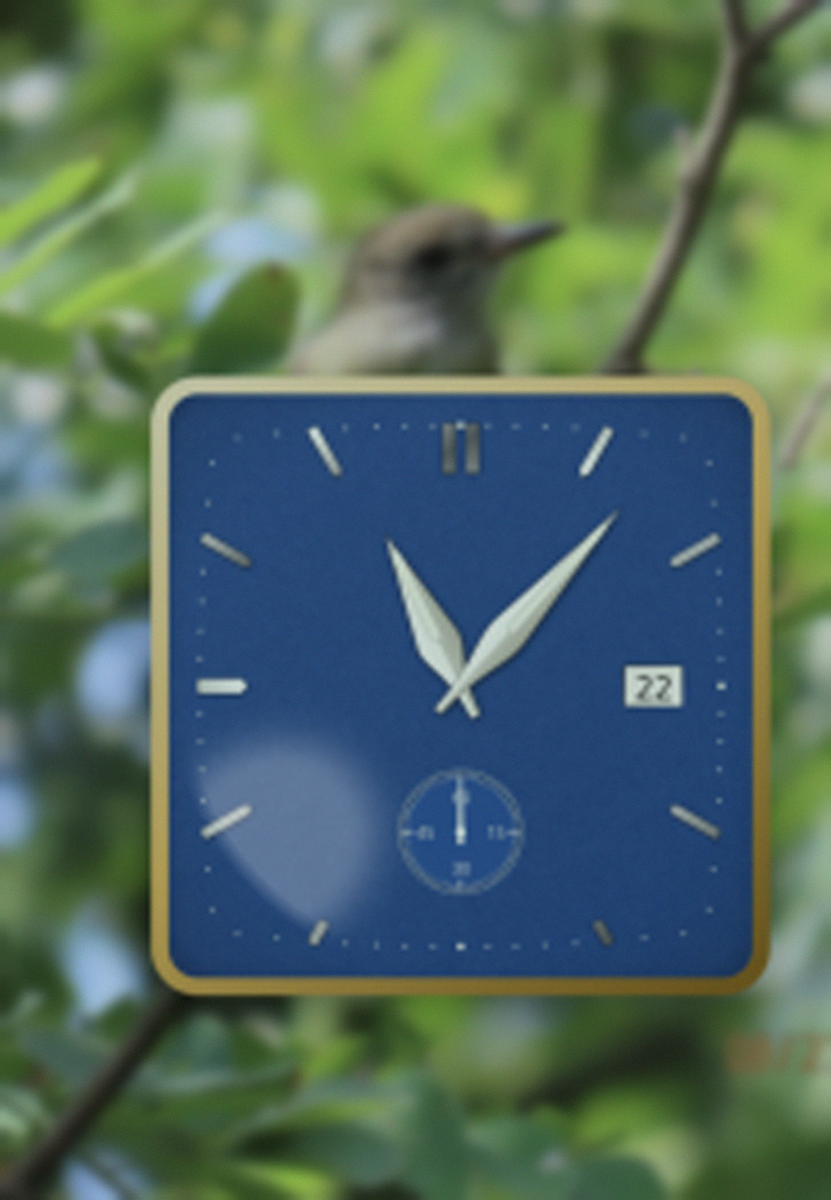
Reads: h=11 m=7
